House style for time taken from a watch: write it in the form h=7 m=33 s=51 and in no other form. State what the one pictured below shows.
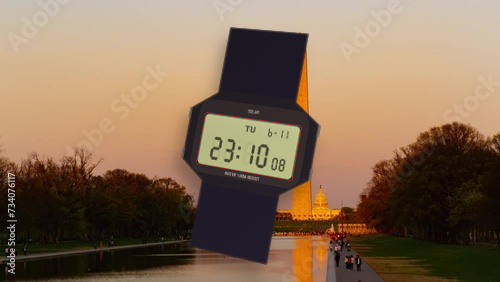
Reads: h=23 m=10 s=8
